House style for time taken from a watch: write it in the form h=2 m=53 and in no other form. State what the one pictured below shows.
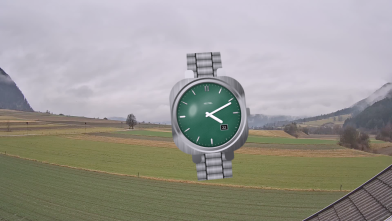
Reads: h=4 m=11
